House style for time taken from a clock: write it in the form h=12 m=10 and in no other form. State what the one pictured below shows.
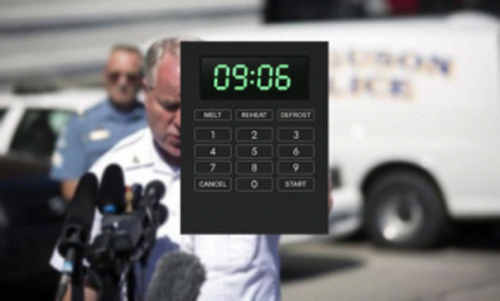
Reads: h=9 m=6
